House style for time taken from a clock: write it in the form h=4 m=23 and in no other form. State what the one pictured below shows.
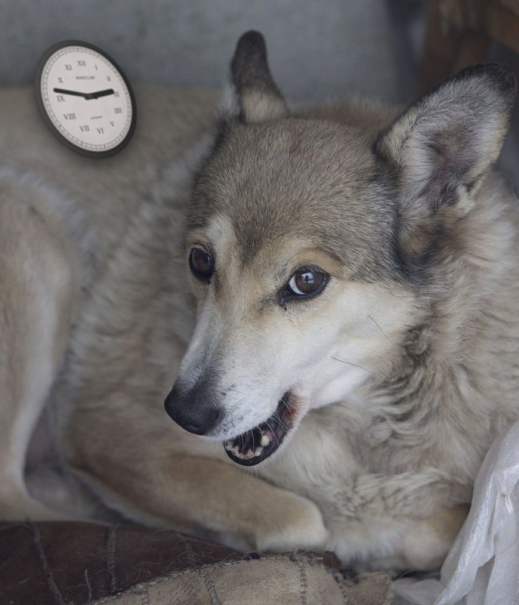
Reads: h=2 m=47
